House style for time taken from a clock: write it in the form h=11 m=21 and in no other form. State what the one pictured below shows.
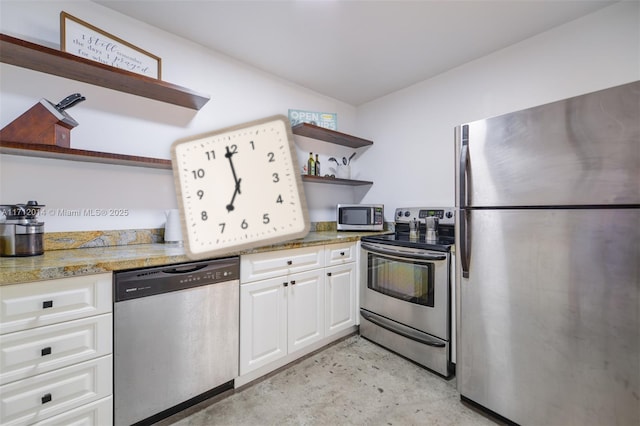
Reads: h=6 m=59
